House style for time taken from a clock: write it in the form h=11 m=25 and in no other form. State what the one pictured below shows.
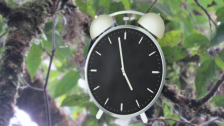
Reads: h=4 m=58
